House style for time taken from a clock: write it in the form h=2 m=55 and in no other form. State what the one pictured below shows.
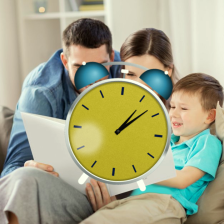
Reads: h=1 m=8
